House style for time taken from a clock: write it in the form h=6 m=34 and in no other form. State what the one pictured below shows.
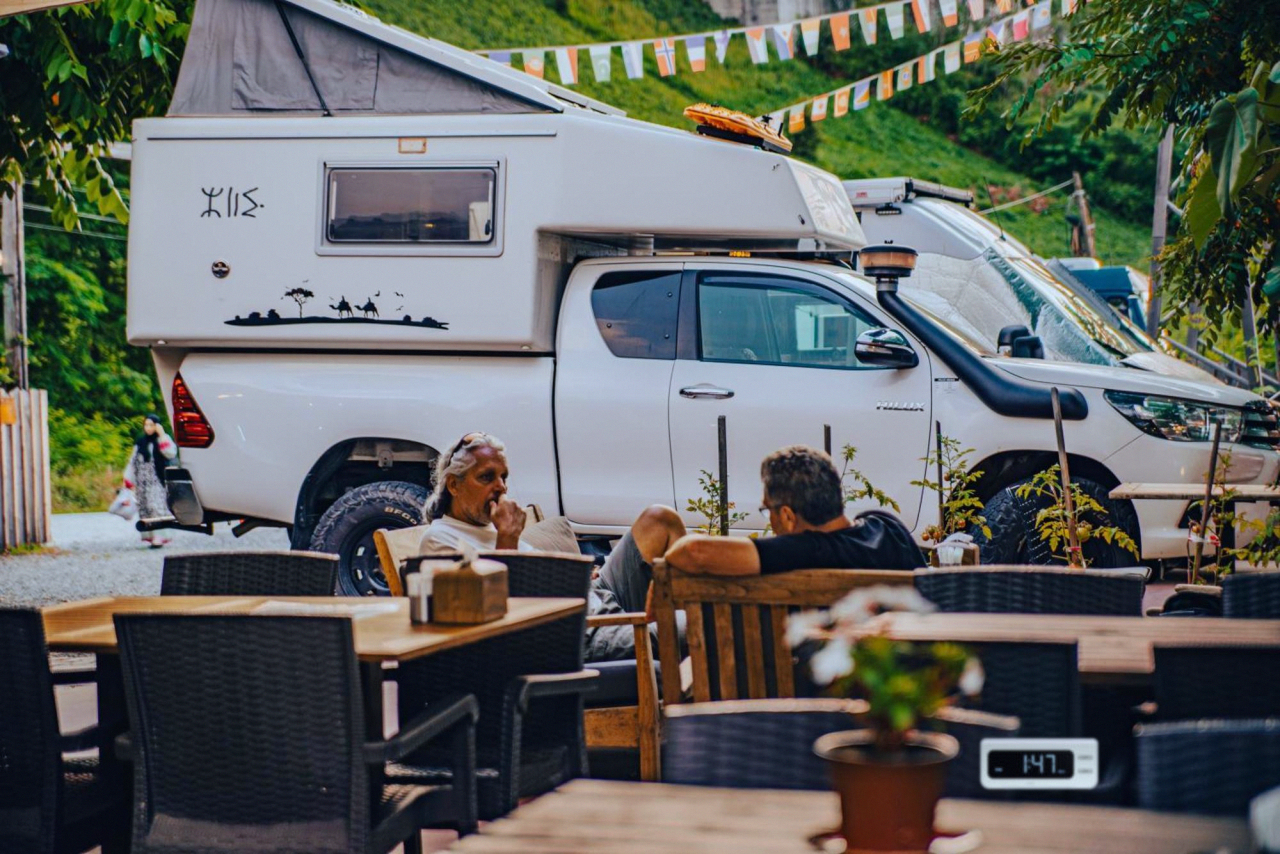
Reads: h=1 m=47
